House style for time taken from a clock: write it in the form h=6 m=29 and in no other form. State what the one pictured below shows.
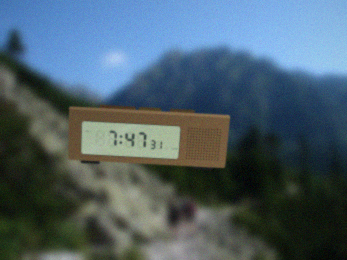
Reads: h=7 m=47
